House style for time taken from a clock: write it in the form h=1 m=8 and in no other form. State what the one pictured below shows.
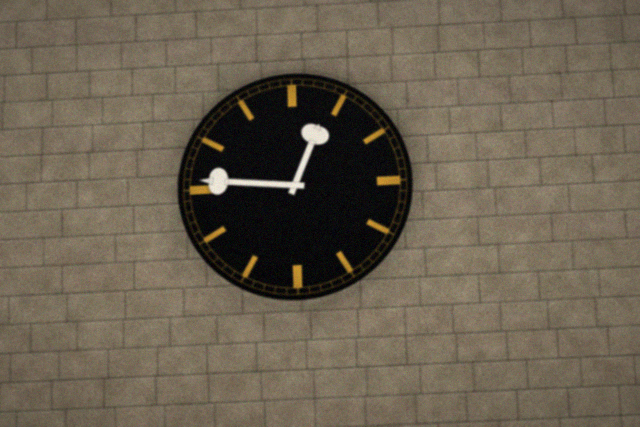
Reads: h=12 m=46
